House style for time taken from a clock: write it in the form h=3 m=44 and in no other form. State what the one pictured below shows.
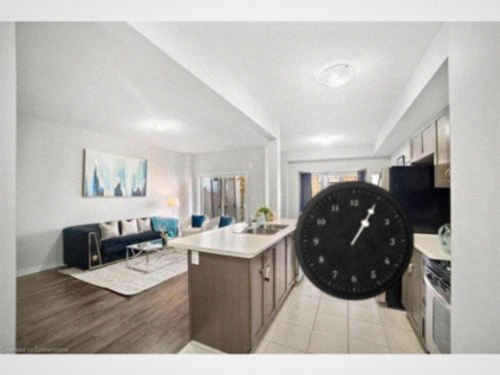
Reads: h=1 m=5
